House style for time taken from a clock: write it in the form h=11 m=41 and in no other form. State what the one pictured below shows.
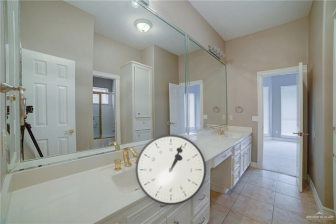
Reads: h=1 m=4
